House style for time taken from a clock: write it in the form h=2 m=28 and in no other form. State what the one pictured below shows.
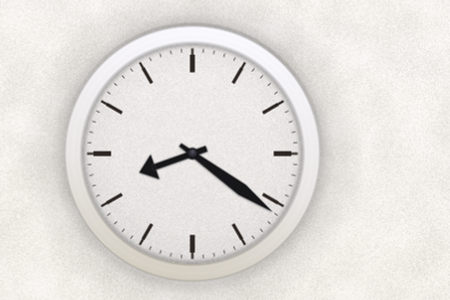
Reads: h=8 m=21
